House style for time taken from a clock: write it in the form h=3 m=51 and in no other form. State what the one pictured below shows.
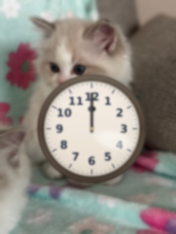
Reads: h=12 m=0
